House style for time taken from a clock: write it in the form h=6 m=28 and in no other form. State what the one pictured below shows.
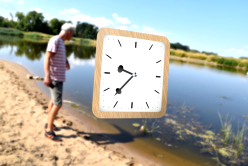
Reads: h=9 m=37
